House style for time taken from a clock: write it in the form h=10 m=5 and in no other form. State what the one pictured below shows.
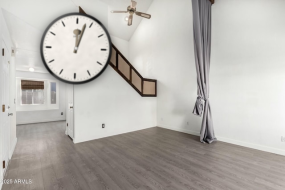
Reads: h=12 m=3
